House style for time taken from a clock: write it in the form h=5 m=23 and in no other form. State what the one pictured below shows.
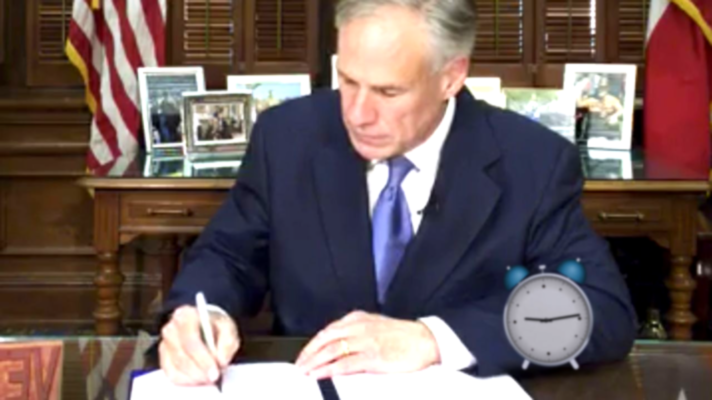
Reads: h=9 m=14
